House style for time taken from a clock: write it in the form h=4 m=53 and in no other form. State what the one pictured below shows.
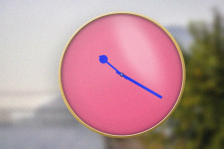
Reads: h=10 m=20
